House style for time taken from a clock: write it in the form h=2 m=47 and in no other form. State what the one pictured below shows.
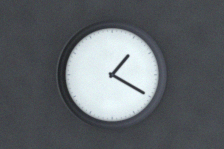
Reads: h=1 m=20
